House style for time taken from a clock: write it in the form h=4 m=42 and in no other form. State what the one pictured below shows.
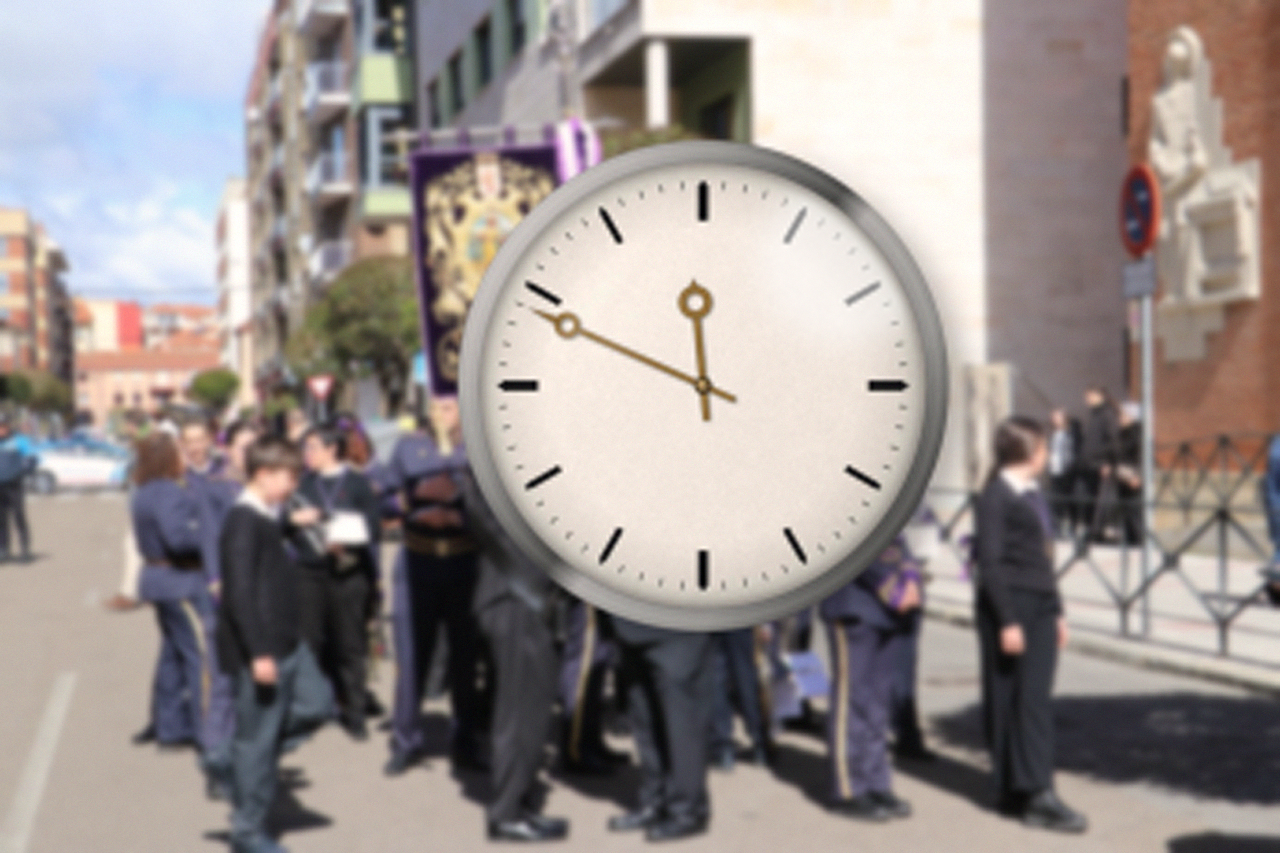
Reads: h=11 m=49
